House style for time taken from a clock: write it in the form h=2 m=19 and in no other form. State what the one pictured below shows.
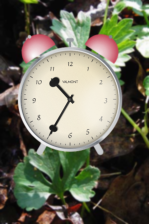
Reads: h=10 m=35
